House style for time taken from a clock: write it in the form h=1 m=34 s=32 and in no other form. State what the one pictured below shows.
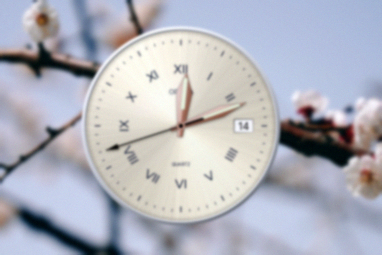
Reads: h=12 m=11 s=42
